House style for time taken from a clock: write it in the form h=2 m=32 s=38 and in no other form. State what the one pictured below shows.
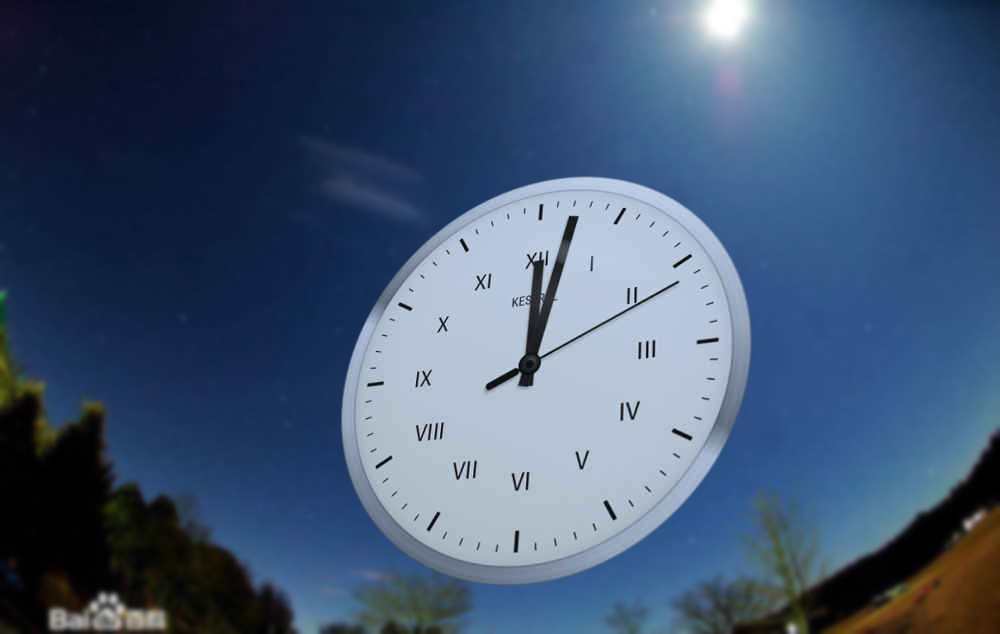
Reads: h=12 m=2 s=11
